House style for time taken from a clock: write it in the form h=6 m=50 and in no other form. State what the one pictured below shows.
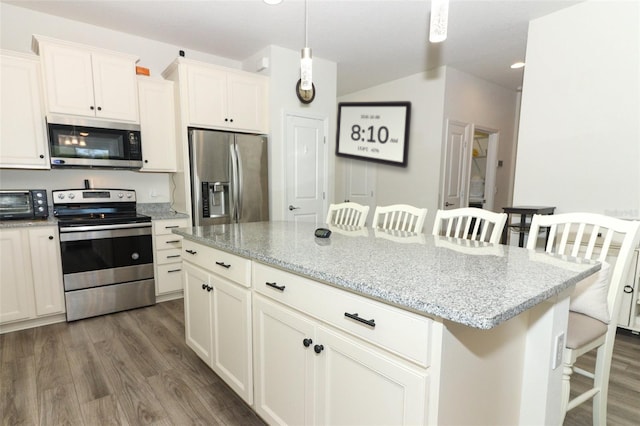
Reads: h=8 m=10
